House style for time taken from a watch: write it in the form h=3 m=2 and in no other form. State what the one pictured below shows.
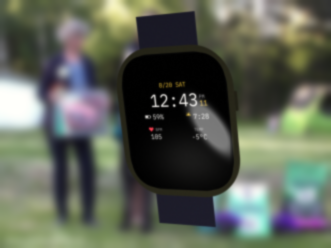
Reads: h=12 m=43
